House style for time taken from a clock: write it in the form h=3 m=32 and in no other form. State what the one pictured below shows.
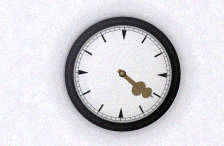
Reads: h=4 m=21
